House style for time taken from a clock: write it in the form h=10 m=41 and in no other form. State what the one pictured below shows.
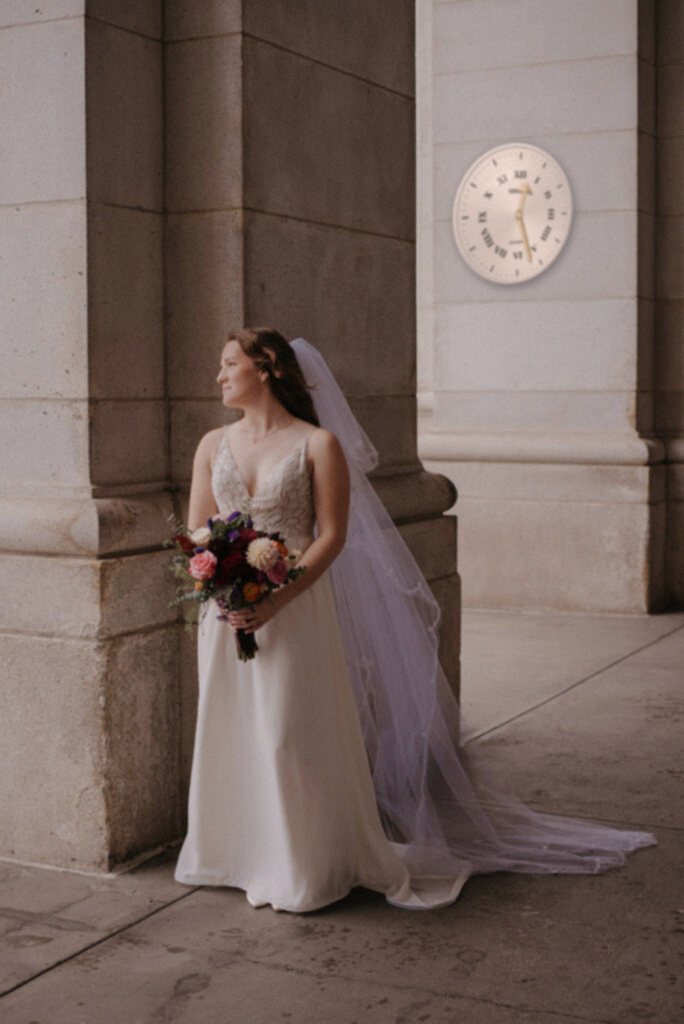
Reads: h=12 m=27
